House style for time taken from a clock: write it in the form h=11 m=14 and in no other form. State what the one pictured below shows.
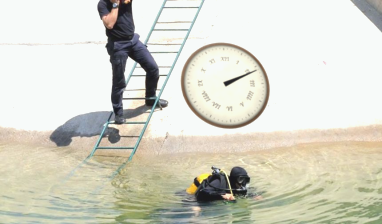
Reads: h=2 m=11
